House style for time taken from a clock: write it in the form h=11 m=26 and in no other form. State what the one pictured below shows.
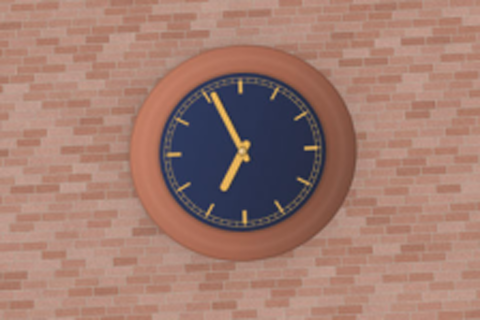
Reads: h=6 m=56
